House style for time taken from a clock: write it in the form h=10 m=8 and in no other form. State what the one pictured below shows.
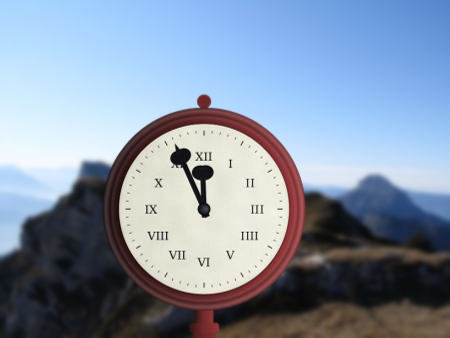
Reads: h=11 m=56
